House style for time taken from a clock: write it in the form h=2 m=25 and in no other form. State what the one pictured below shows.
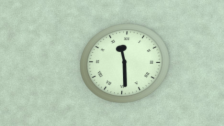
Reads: h=11 m=29
